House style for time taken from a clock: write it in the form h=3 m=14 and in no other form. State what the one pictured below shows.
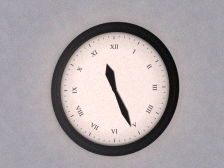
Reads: h=11 m=26
